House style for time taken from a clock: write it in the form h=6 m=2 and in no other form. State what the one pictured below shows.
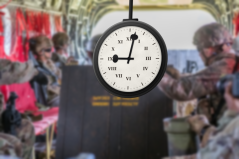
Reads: h=9 m=2
